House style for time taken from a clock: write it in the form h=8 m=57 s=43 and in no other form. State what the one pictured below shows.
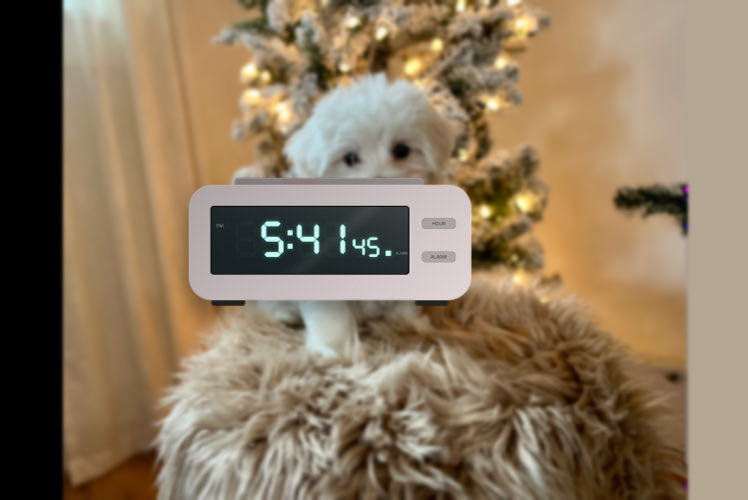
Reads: h=5 m=41 s=45
